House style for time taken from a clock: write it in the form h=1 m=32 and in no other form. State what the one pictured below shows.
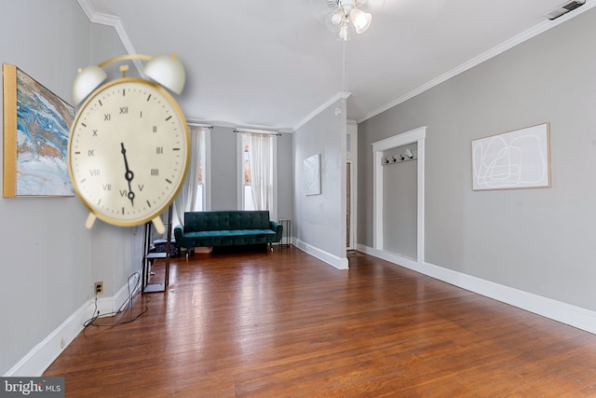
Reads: h=5 m=28
